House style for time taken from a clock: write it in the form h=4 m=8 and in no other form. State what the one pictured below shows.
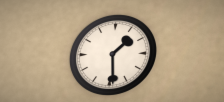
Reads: h=1 m=29
